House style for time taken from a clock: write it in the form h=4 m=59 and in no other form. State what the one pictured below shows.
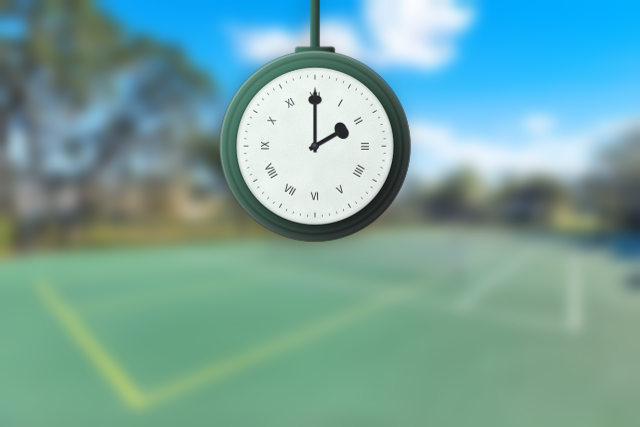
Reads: h=2 m=0
